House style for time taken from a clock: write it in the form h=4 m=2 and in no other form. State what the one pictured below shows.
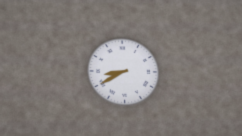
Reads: h=8 m=40
